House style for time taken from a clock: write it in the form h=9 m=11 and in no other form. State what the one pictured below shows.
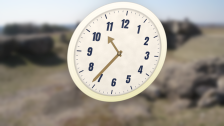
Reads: h=10 m=36
